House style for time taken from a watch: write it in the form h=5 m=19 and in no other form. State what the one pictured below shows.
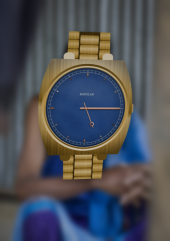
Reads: h=5 m=15
